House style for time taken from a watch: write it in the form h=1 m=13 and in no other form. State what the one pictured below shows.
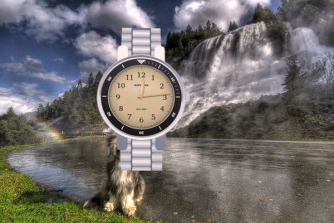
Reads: h=12 m=14
